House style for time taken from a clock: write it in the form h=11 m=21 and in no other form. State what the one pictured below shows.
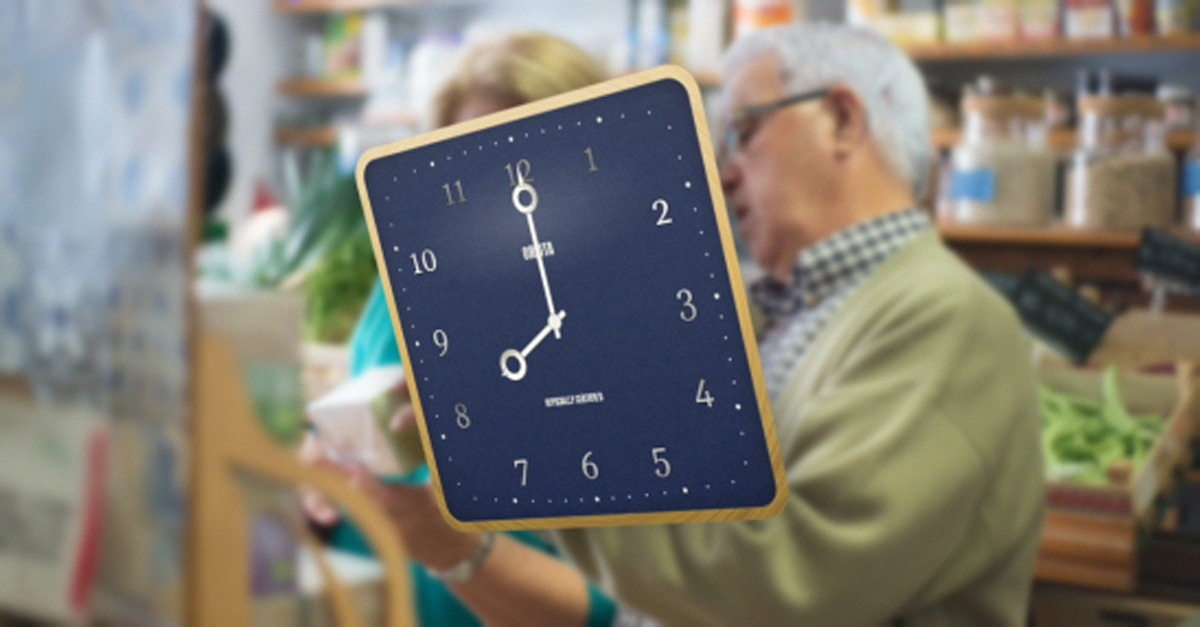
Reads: h=8 m=0
